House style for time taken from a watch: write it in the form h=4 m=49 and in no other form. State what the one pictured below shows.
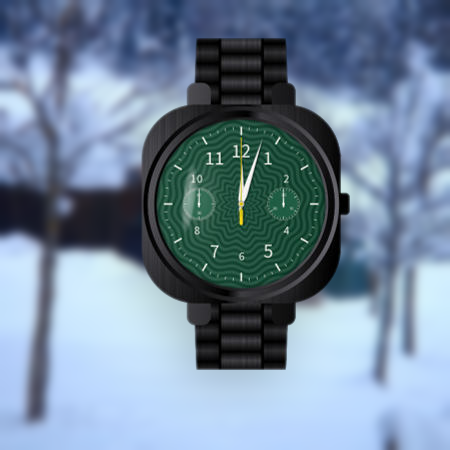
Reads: h=12 m=3
